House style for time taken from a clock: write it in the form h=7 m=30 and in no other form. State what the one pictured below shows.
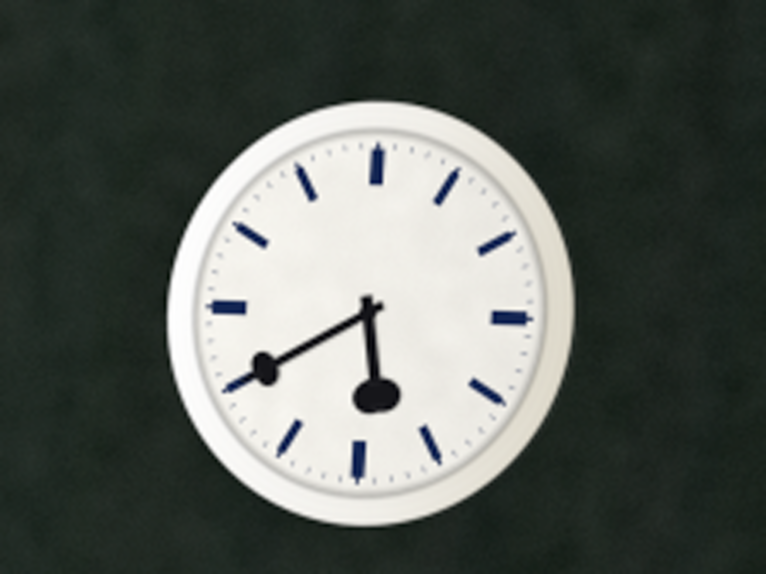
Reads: h=5 m=40
